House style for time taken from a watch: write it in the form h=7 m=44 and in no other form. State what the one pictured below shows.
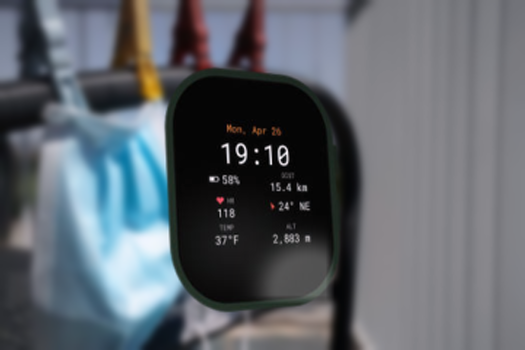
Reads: h=19 m=10
